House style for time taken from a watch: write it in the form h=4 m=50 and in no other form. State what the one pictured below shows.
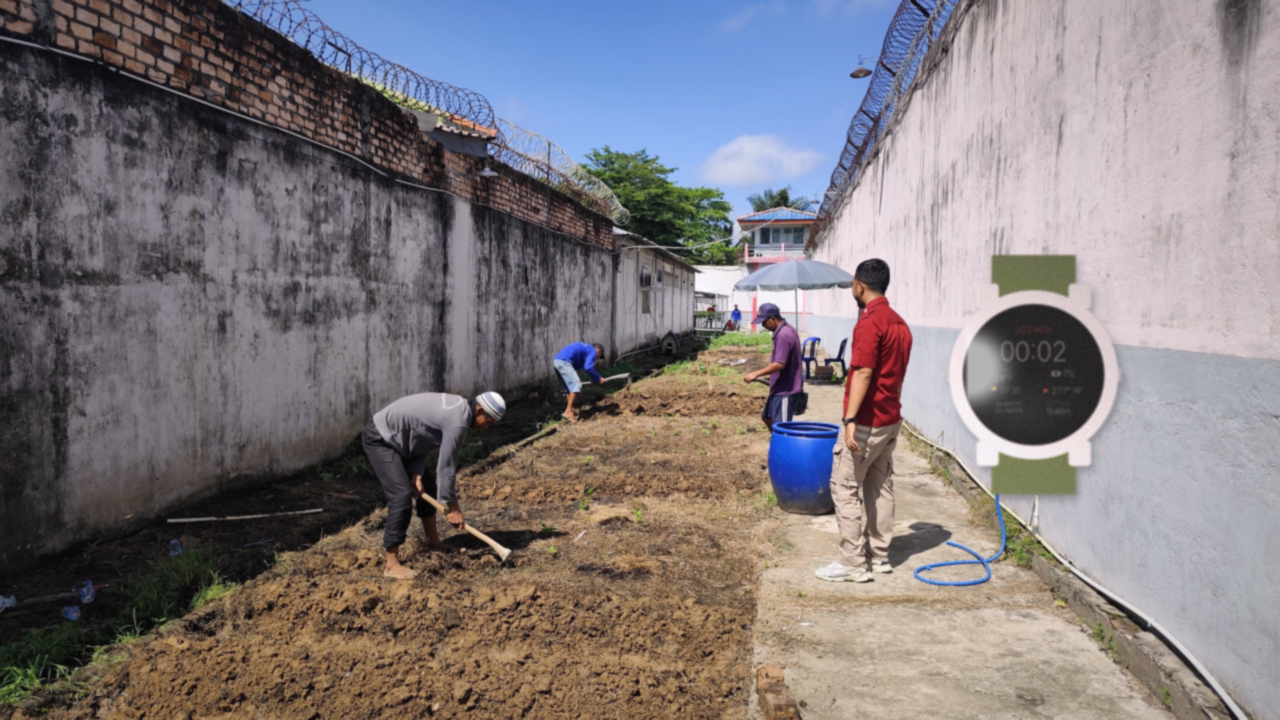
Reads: h=0 m=2
